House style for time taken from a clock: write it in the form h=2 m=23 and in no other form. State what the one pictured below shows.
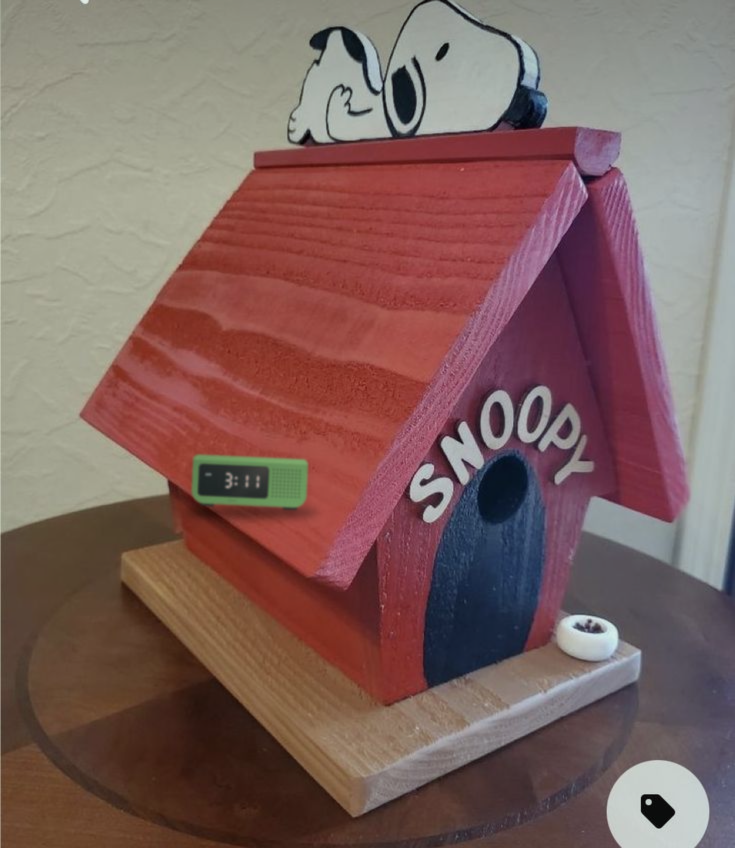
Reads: h=3 m=11
